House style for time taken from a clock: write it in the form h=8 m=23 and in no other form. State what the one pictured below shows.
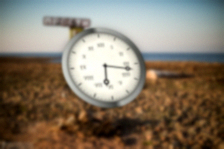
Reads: h=6 m=17
